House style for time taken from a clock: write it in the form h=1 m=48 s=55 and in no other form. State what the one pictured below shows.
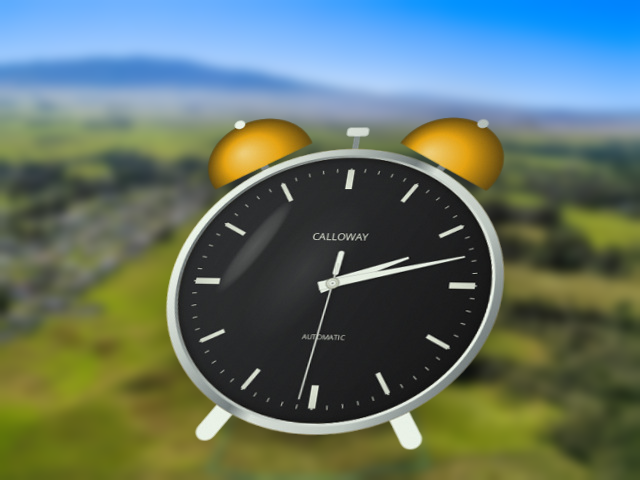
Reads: h=2 m=12 s=31
